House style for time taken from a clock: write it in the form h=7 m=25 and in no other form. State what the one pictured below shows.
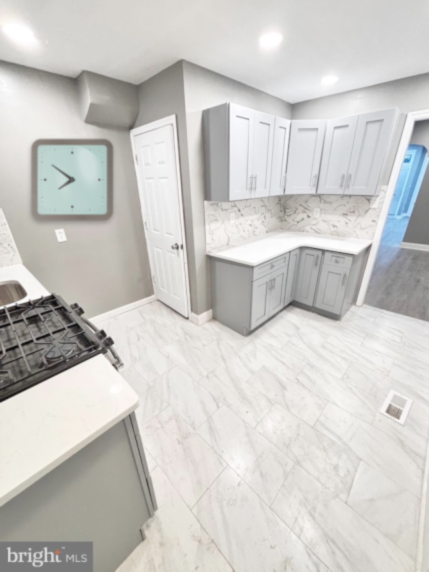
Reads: h=7 m=51
